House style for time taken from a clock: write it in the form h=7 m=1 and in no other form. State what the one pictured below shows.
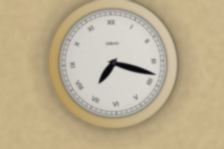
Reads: h=7 m=18
